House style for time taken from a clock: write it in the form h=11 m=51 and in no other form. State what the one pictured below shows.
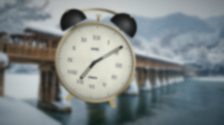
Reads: h=7 m=9
